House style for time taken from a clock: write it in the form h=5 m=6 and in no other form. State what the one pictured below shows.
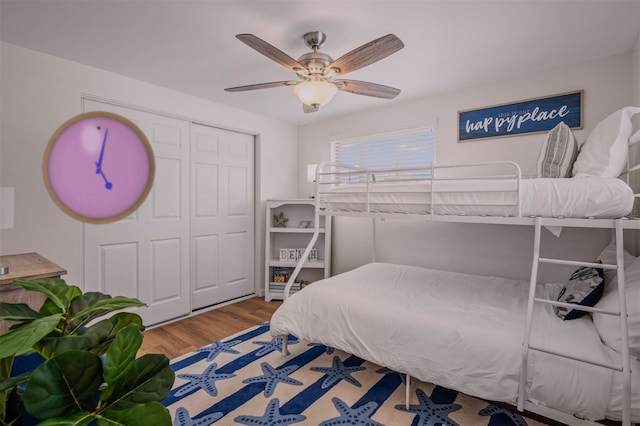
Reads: h=5 m=2
